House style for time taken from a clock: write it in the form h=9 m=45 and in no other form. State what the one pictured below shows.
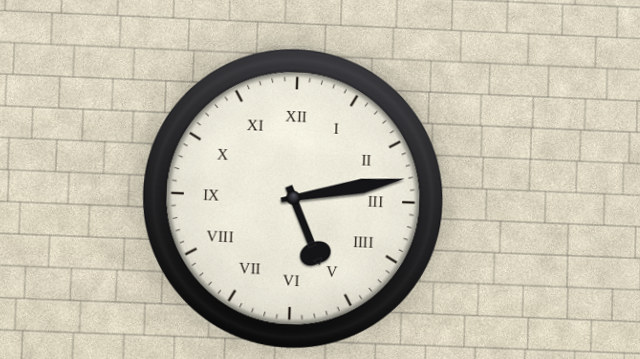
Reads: h=5 m=13
